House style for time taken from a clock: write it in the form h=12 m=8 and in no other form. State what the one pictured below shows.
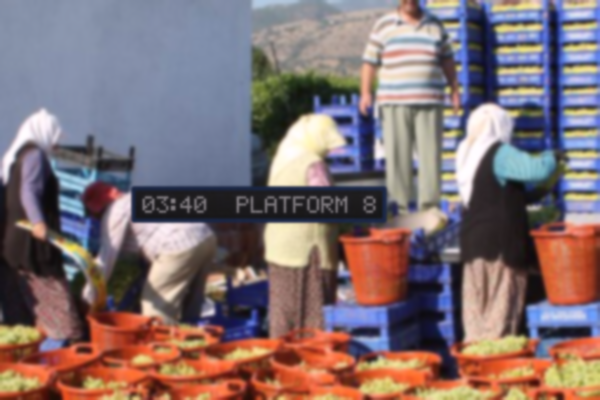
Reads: h=3 m=40
